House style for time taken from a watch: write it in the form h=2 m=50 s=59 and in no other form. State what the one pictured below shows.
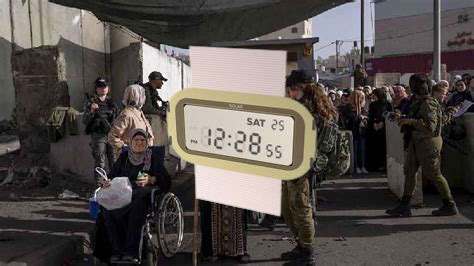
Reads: h=12 m=28 s=55
